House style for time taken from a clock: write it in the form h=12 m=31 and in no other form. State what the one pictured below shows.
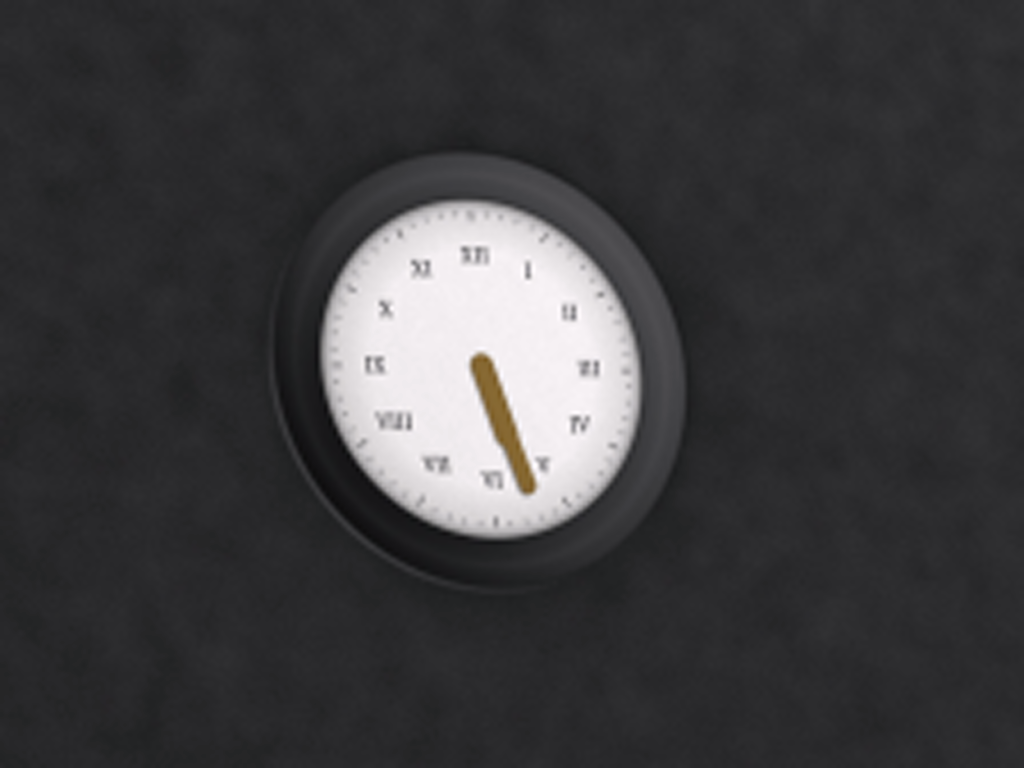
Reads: h=5 m=27
